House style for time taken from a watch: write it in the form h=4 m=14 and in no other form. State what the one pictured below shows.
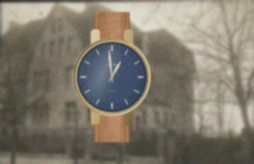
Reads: h=12 m=59
